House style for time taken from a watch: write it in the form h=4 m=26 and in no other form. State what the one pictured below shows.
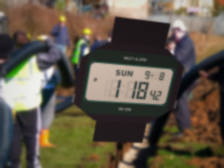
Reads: h=1 m=18
